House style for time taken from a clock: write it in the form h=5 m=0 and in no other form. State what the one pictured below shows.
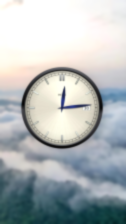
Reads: h=12 m=14
